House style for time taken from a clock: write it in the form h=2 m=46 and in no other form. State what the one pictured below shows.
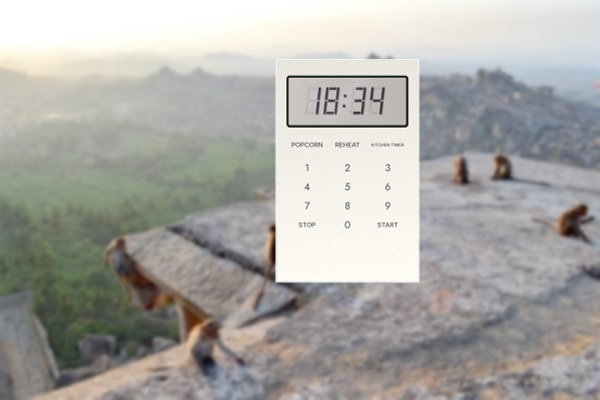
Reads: h=18 m=34
